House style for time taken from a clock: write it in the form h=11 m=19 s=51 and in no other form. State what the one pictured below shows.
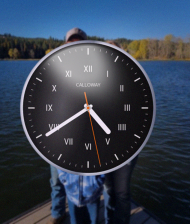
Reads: h=4 m=39 s=28
